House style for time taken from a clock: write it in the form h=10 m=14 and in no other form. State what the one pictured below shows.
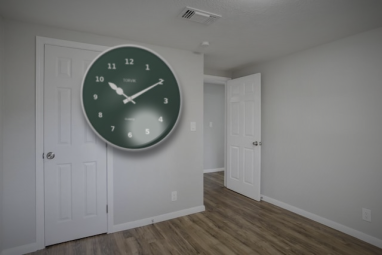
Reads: h=10 m=10
